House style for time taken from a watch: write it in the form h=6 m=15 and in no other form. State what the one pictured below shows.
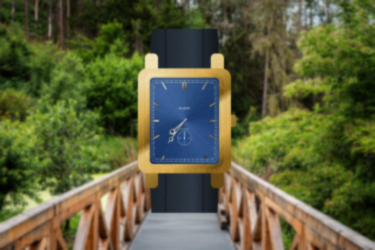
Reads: h=7 m=36
